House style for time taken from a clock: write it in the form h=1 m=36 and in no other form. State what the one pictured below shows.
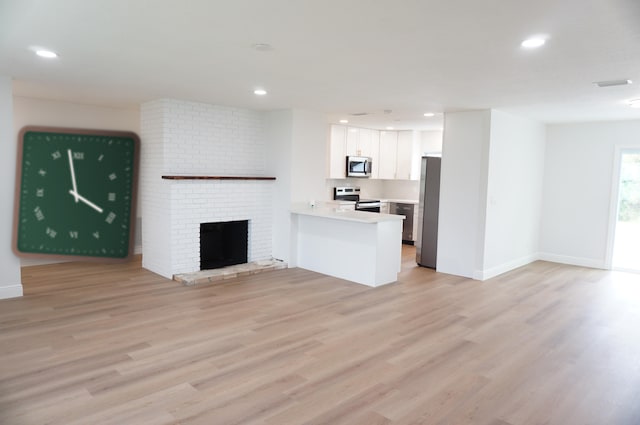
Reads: h=3 m=58
